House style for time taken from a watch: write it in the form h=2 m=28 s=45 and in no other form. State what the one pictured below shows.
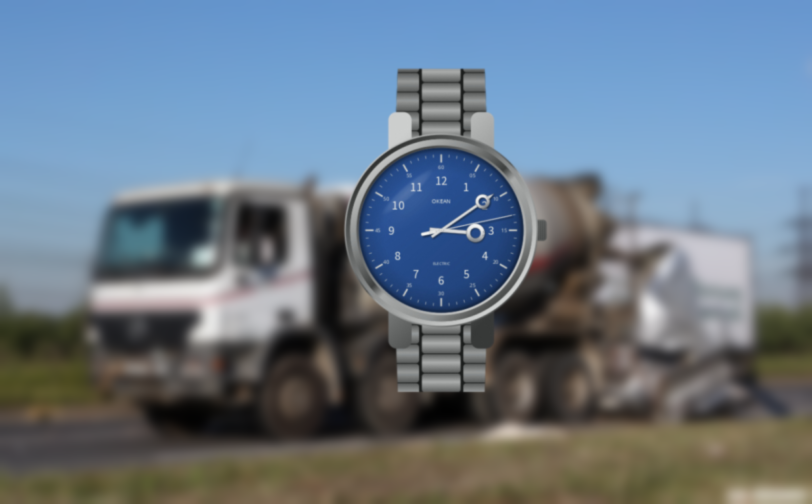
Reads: h=3 m=9 s=13
